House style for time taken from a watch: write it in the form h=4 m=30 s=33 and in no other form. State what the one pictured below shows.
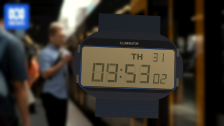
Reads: h=9 m=53 s=2
